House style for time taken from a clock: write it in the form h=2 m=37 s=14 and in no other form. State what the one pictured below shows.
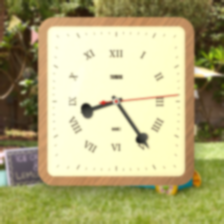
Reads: h=8 m=24 s=14
